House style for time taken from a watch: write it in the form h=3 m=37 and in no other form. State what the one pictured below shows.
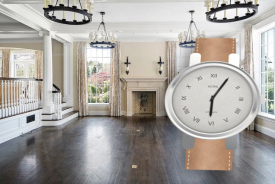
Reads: h=6 m=5
